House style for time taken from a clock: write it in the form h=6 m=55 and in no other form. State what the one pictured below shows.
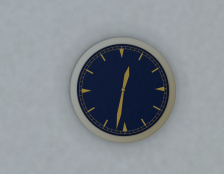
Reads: h=12 m=32
